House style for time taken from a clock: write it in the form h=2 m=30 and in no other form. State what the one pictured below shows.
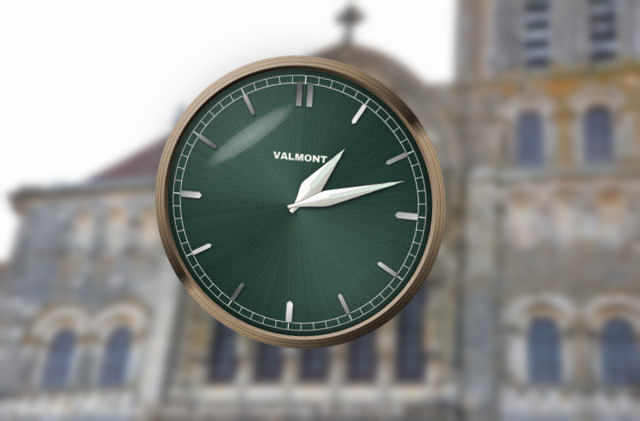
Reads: h=1 m=12
